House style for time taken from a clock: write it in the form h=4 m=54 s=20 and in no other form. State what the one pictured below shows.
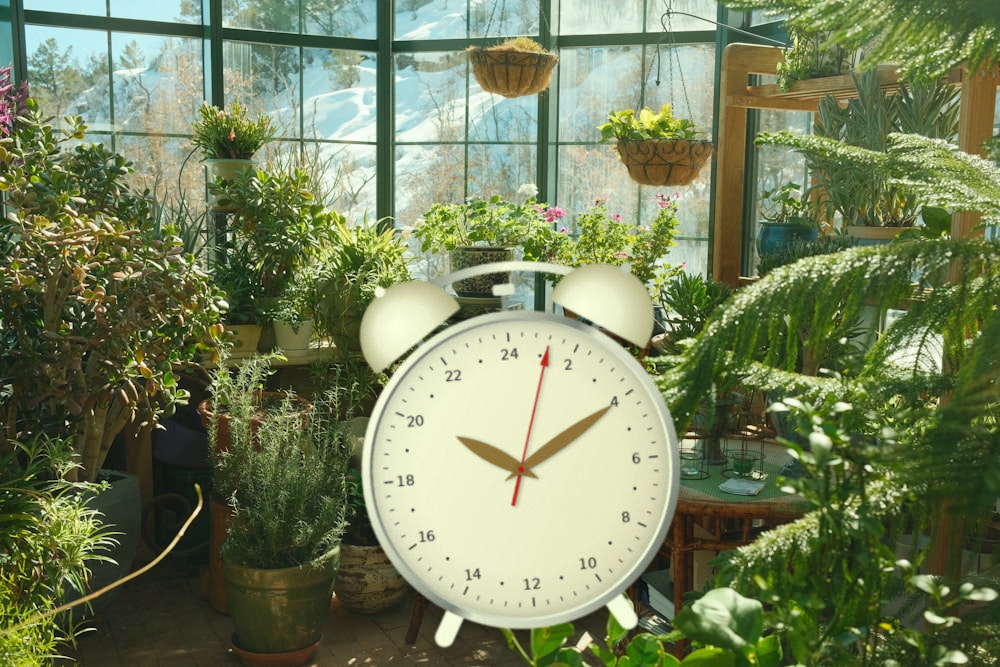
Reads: h=20 m=10 s=3
